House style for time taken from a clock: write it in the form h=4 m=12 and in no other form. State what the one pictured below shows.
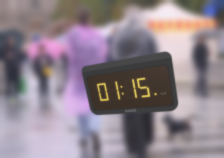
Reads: h=1 m=15
